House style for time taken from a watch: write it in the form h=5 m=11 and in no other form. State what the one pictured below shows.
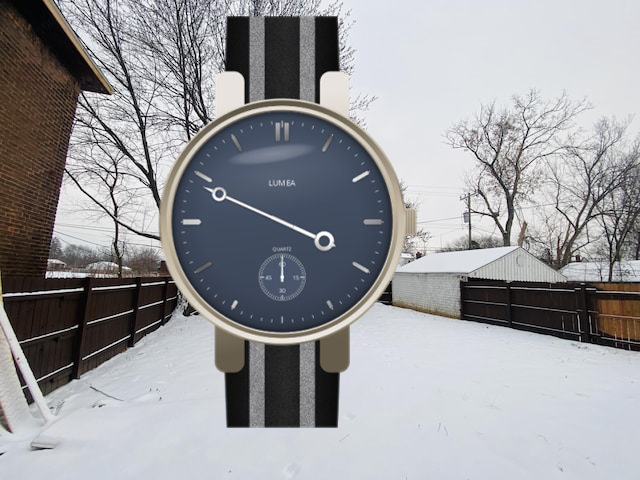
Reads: h=3 m=49
